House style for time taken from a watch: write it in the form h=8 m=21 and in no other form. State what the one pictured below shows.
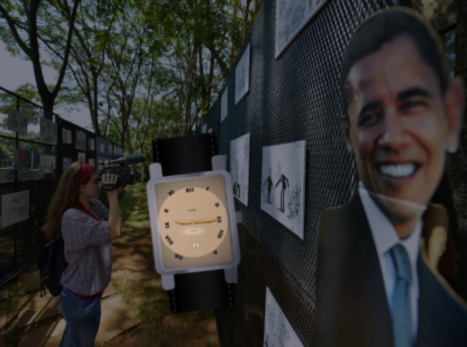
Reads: h=9 m=15
